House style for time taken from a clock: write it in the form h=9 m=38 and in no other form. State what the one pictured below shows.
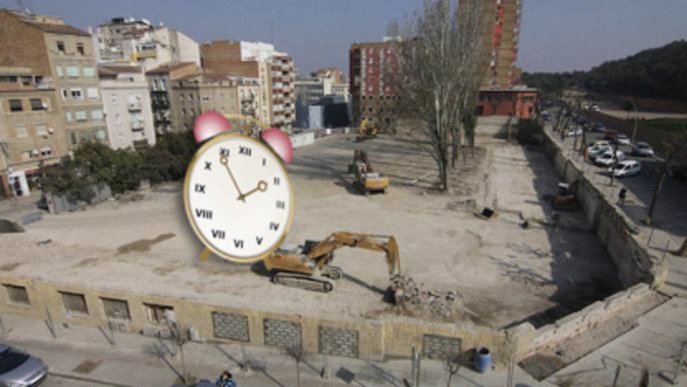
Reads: h=1 m=54
